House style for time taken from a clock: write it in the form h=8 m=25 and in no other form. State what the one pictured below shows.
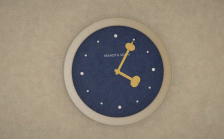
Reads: h=4 m=5
